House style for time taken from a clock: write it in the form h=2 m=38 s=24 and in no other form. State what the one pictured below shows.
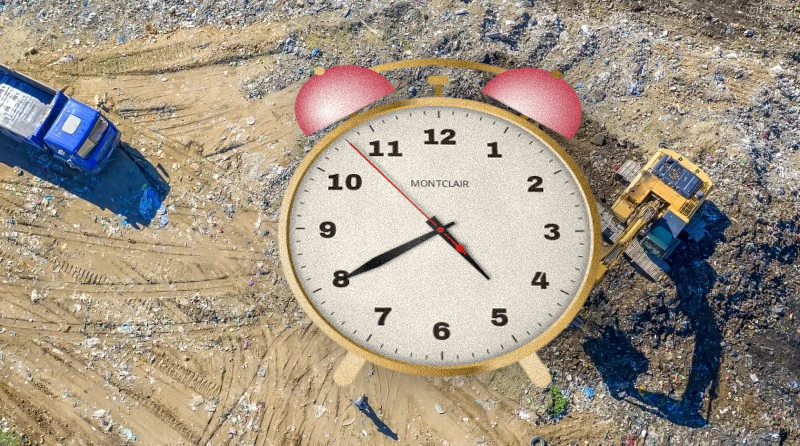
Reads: h=4 m=39 s=53
